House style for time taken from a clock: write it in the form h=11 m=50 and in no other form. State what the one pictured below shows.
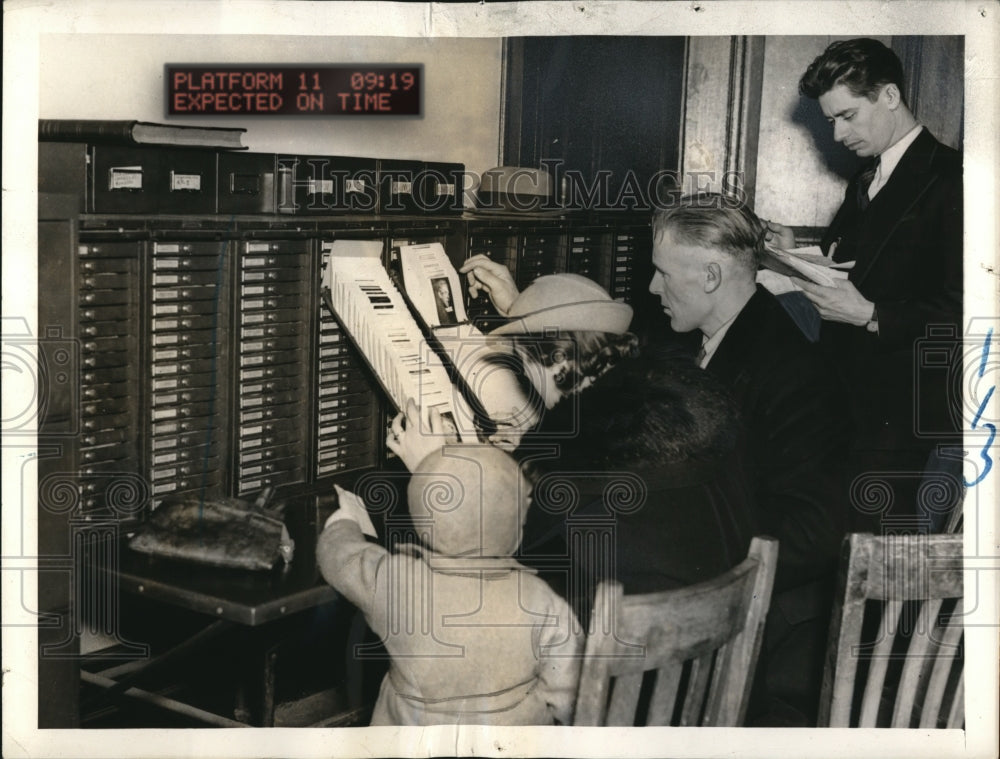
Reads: h=9 m=19
